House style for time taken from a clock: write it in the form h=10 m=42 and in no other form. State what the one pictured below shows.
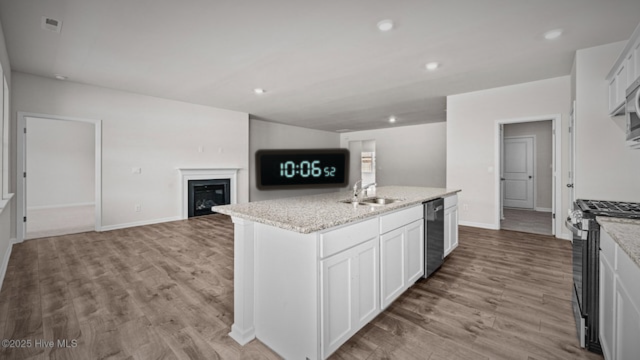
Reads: h=10 m=6
